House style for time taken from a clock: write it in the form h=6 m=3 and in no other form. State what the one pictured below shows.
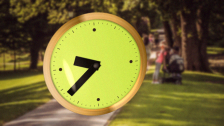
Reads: h=9 m=38
